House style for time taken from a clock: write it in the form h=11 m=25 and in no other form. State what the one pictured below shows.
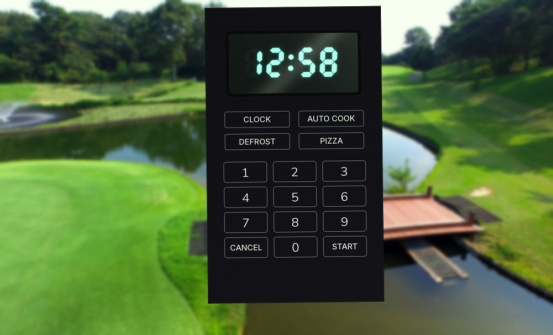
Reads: h=12 m=58
